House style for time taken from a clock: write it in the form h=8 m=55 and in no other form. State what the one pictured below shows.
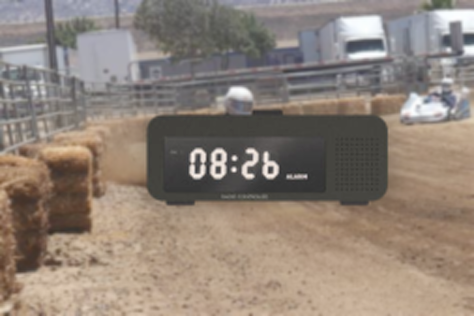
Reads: h=8 m=26
